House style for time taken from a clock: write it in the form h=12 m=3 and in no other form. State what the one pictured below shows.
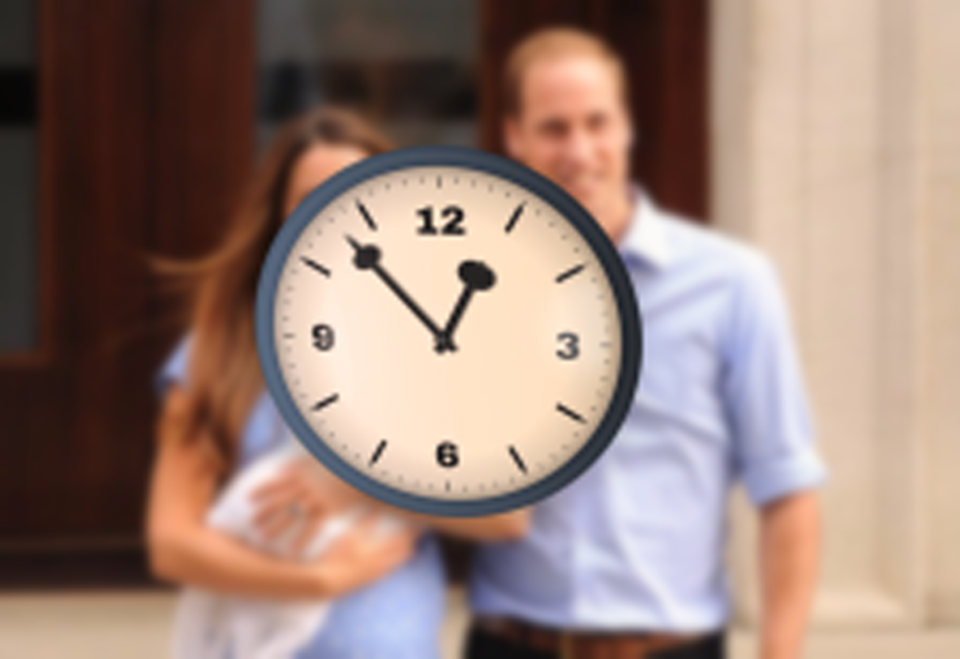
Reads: h=12 m=53
